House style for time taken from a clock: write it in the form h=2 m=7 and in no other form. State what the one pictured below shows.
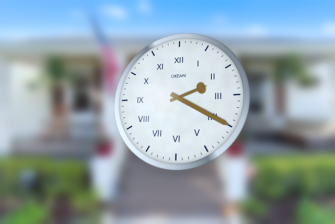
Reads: h=2 m=20
